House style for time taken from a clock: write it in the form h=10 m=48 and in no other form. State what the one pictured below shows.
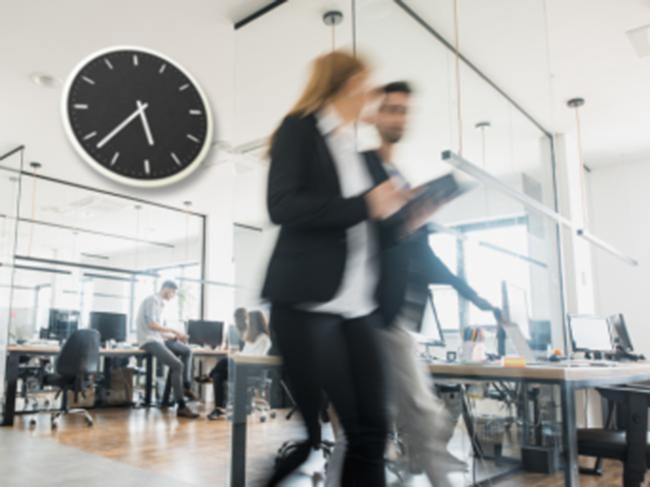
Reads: h=5 m=38
